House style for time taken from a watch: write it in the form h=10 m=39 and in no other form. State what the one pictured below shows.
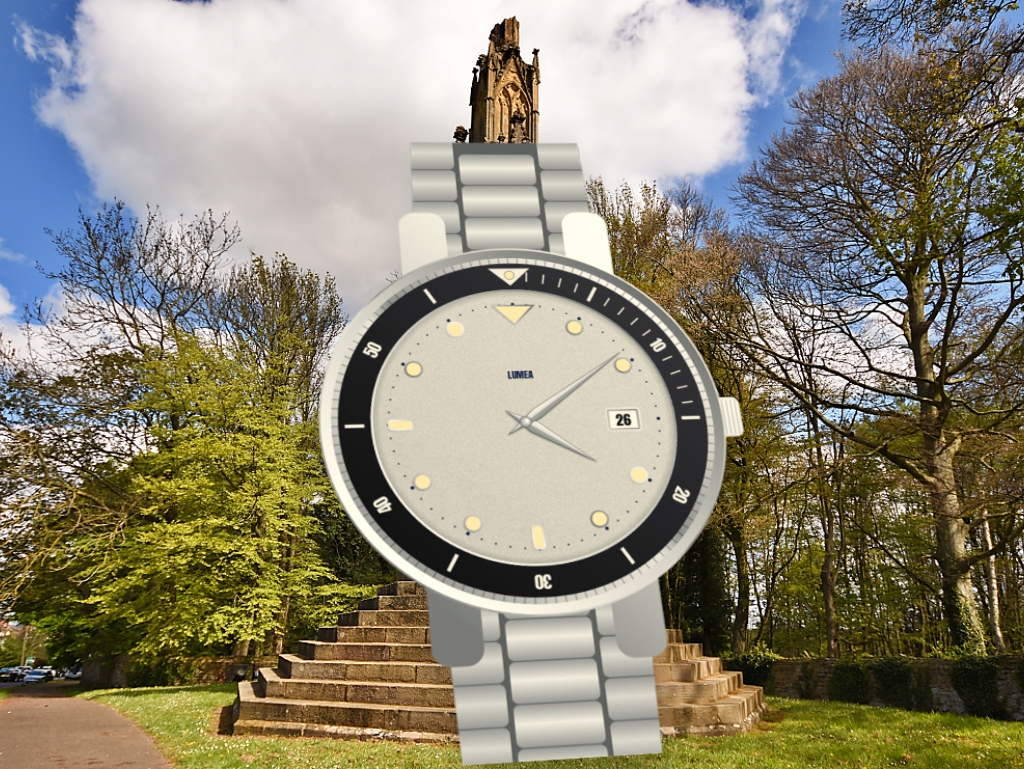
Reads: h=4 m=9
